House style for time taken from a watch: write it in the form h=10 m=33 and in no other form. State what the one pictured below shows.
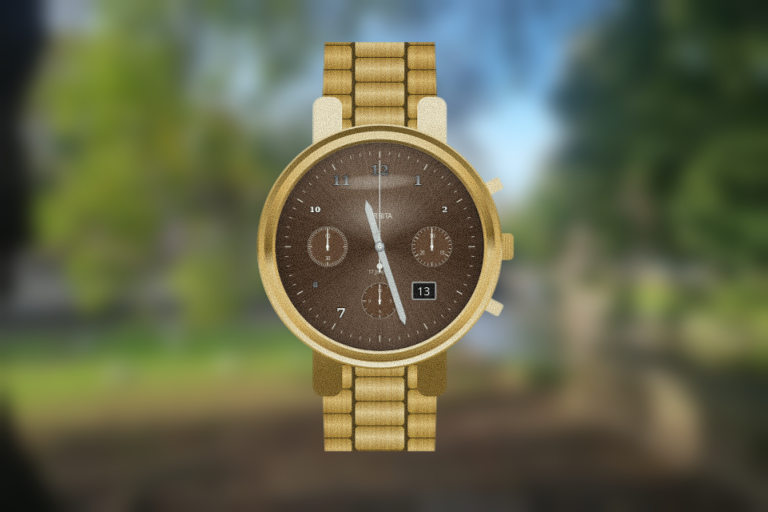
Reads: h=11 m=27
